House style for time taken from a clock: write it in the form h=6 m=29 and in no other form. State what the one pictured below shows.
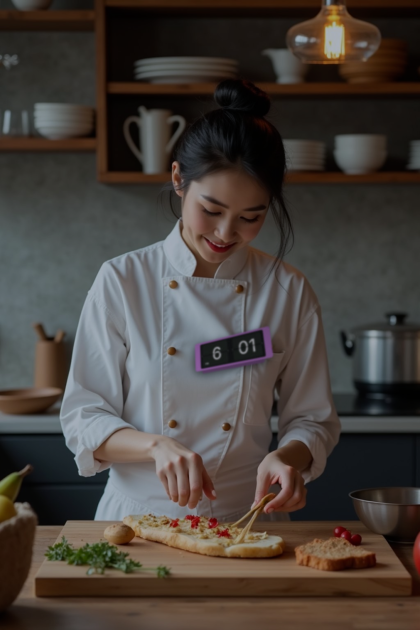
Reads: h=6 m=1
